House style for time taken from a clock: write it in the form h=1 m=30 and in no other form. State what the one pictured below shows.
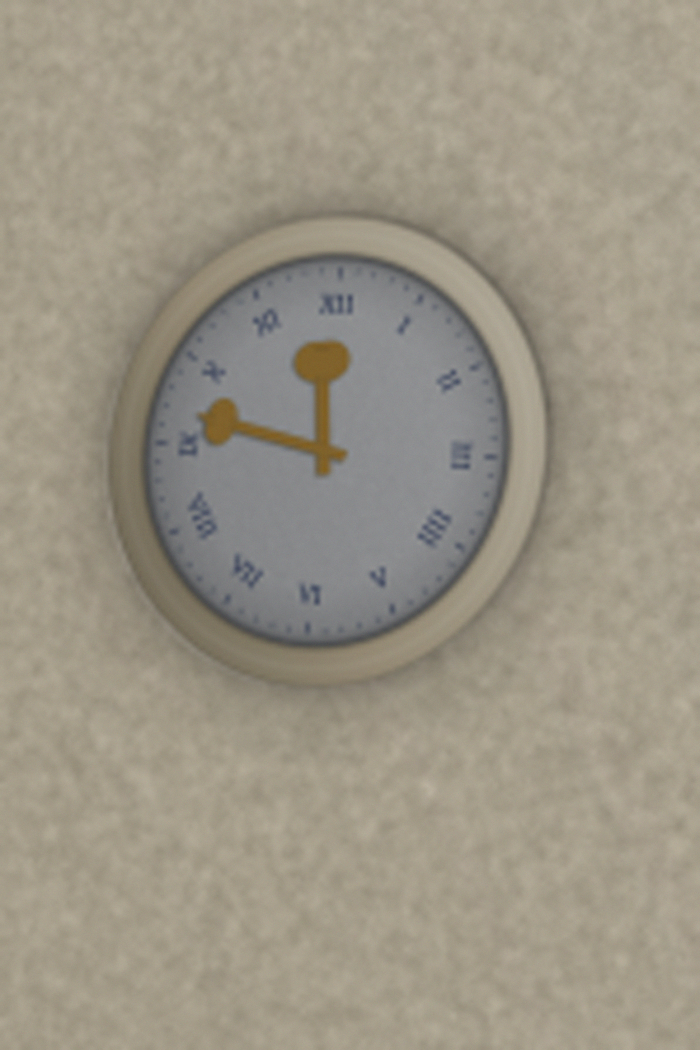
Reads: h=11 m=47
